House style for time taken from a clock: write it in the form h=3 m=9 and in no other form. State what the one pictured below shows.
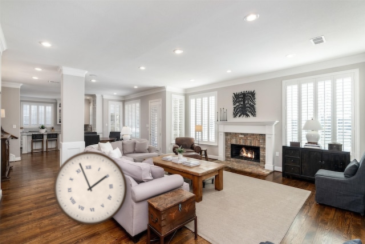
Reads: h=1 m=57
